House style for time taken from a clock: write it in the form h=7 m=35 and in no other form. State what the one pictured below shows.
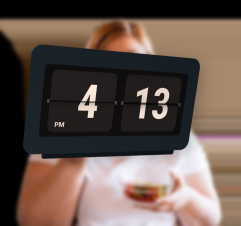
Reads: h=4 m=13
